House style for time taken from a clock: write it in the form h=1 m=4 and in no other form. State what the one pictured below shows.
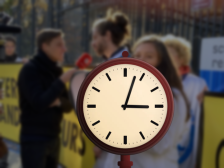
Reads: h=3 m=3
